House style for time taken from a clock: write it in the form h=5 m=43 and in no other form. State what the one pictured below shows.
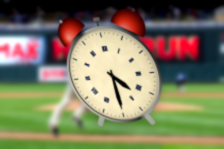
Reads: h=4 m=30
